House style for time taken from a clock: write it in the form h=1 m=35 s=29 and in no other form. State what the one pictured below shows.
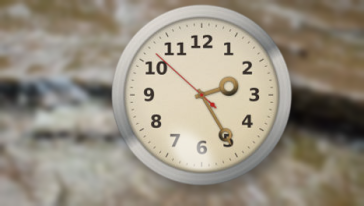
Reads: h=2 m=24 s=52
